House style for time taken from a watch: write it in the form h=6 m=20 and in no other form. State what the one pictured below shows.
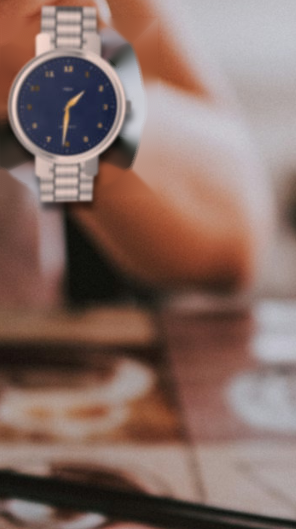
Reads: h=1 m=31
